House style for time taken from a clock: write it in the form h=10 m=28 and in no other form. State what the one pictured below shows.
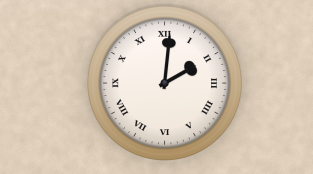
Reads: h=2 m=1
